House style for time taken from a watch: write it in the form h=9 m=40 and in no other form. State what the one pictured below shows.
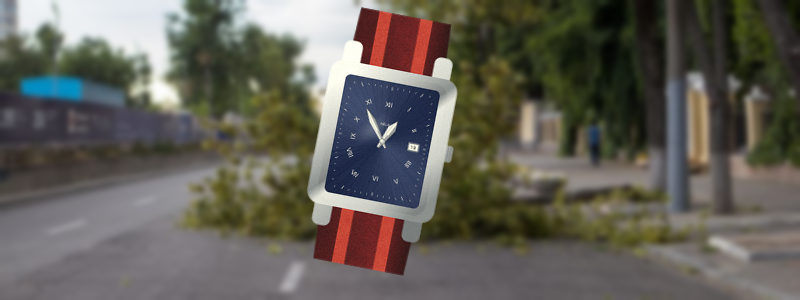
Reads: h=12 m=54
